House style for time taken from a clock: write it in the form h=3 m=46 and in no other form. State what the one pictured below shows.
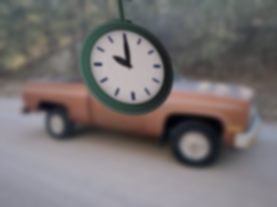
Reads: h=10 m=0
